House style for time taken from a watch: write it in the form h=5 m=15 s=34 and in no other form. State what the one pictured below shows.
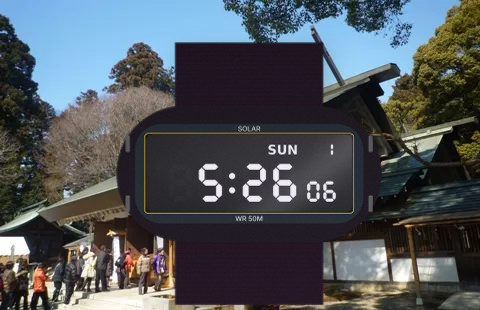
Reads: h=5 m=26 s=6
